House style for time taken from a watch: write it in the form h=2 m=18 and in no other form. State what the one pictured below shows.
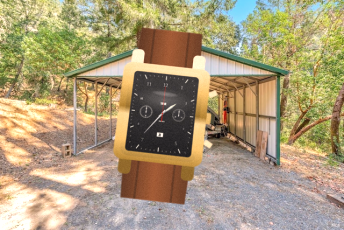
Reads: h=1 m=36
